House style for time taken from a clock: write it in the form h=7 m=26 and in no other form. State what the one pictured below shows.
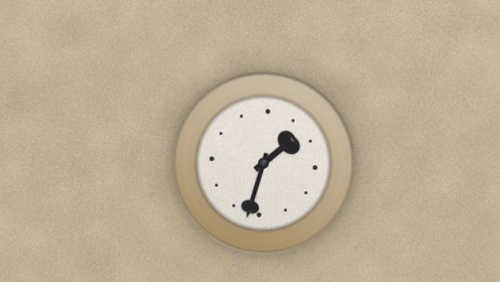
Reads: h=1 m=32
